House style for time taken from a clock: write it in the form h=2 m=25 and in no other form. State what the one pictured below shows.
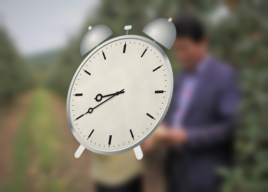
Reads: h=8 m=40
